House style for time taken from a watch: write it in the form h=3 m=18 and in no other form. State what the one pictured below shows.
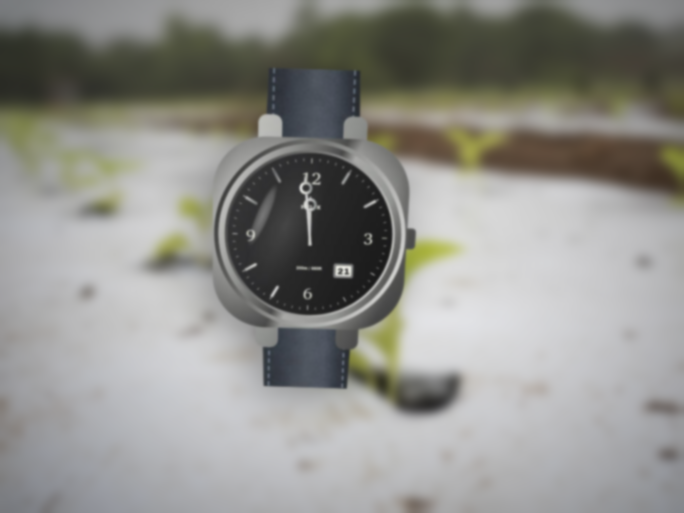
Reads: h=11 m=59
